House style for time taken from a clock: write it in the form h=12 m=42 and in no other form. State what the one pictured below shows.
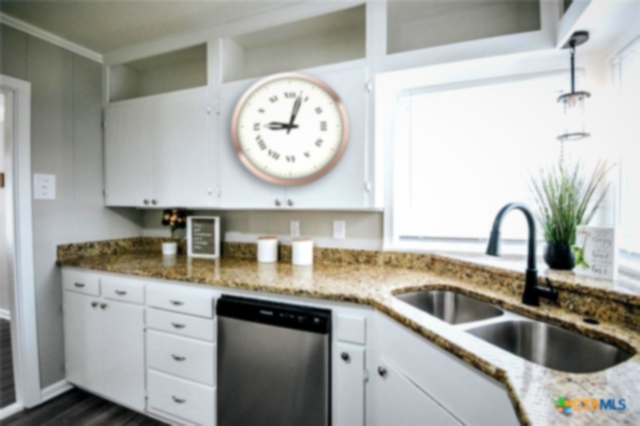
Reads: h=9 m=3
